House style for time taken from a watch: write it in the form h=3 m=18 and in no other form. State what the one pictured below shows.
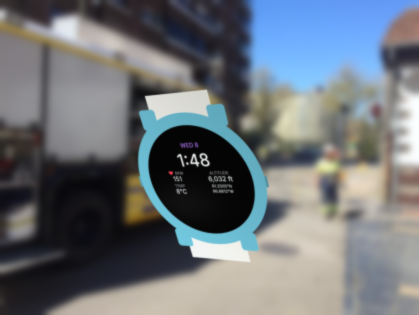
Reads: h=1 m=48
